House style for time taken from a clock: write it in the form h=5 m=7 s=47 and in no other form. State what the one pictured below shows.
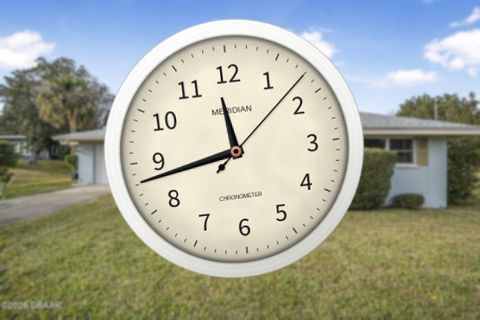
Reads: h=11 m=43 s=8
